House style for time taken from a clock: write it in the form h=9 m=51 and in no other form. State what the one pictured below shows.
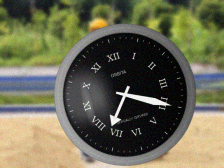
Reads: h=7 m=20
